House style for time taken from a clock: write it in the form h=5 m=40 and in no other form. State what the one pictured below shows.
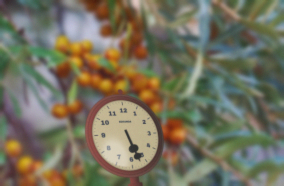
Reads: h=5 m=27
